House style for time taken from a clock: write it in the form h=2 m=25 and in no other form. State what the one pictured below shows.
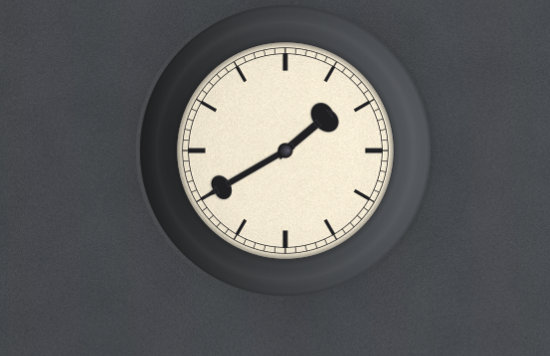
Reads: h=1 m=40
